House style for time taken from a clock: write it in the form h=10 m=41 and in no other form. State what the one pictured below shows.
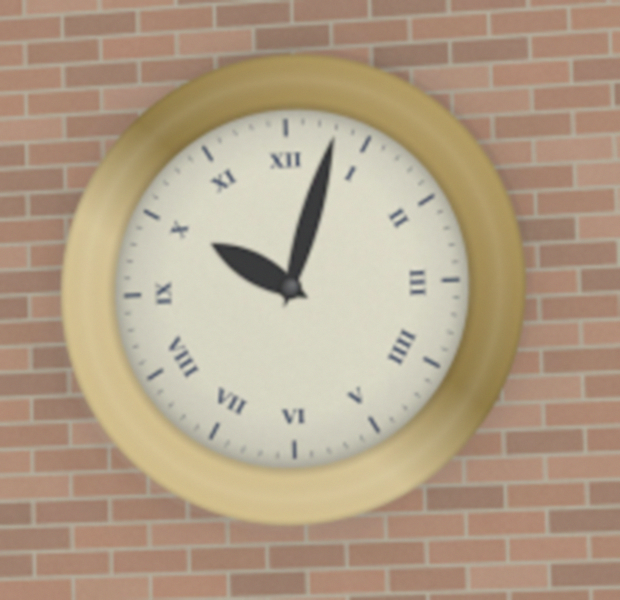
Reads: h=10 m=3
